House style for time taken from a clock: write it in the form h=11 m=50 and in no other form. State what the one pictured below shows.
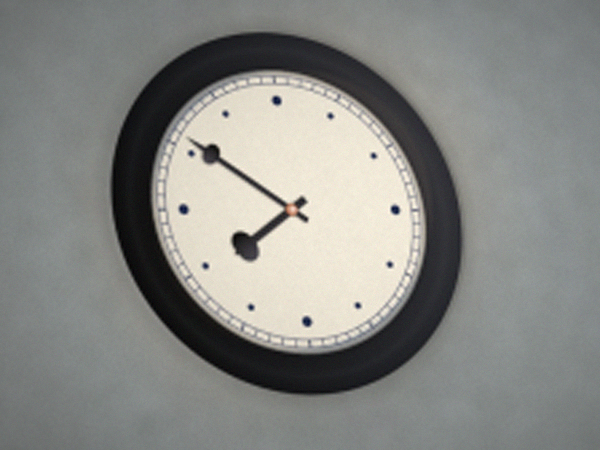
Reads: h=7 m=51
